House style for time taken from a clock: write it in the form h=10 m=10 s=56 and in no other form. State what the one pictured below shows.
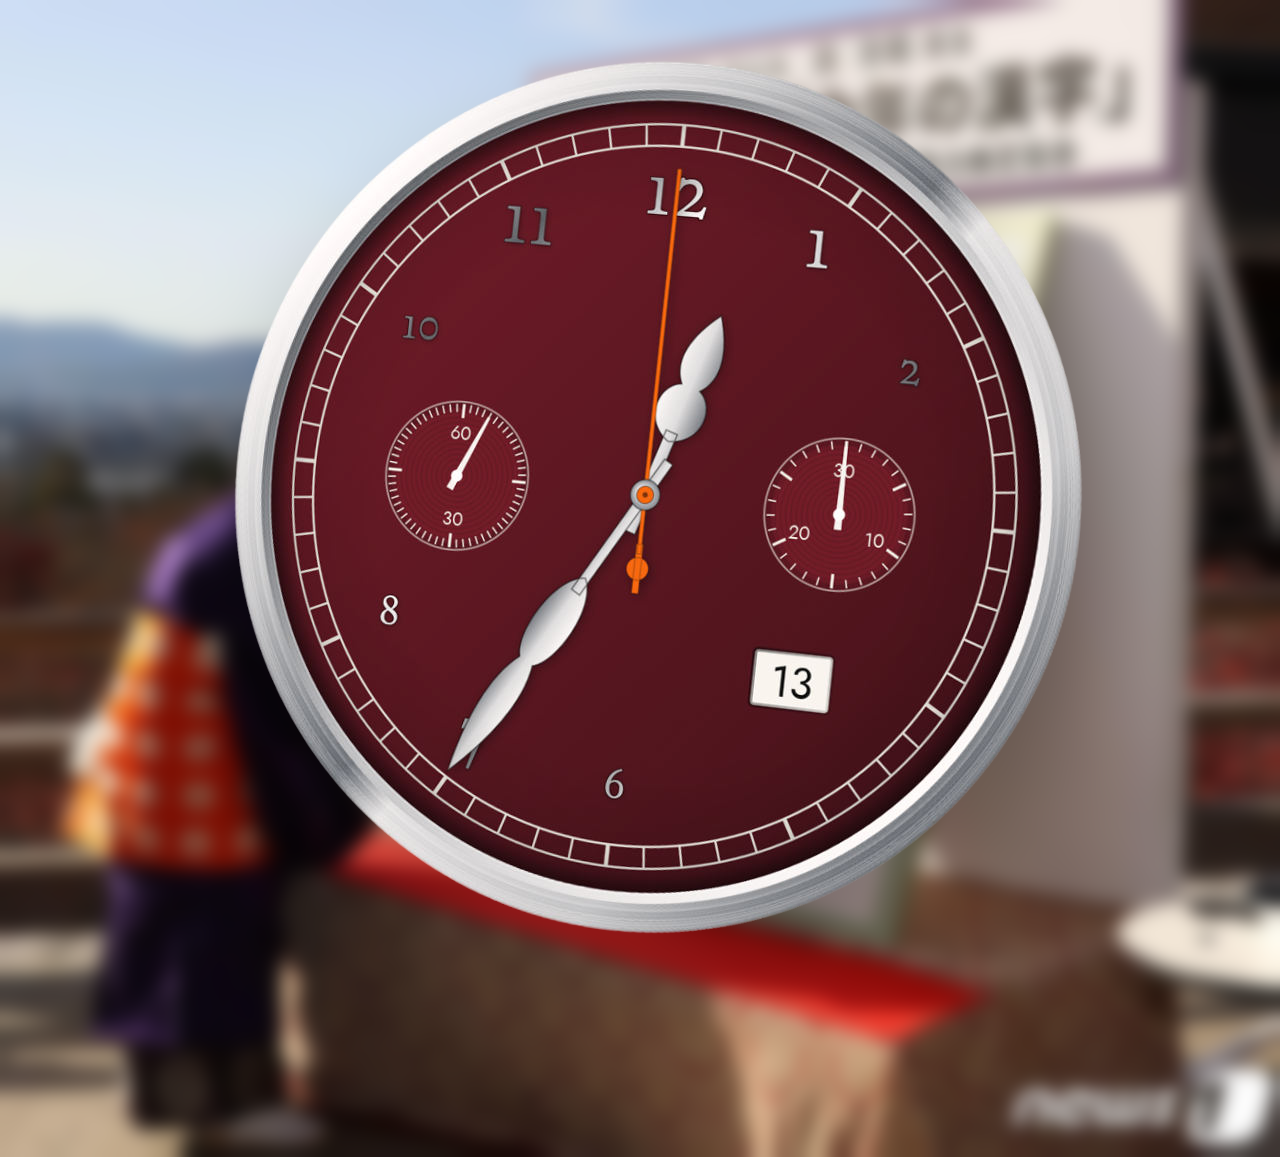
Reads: h=12 m=35 s=4
